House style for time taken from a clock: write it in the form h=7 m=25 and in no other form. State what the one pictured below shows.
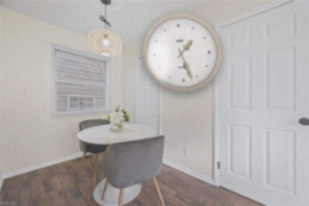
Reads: h=1 m=27
